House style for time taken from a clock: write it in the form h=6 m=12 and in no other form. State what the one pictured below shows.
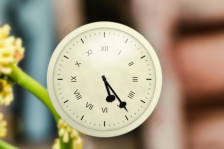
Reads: h=5 m=24
